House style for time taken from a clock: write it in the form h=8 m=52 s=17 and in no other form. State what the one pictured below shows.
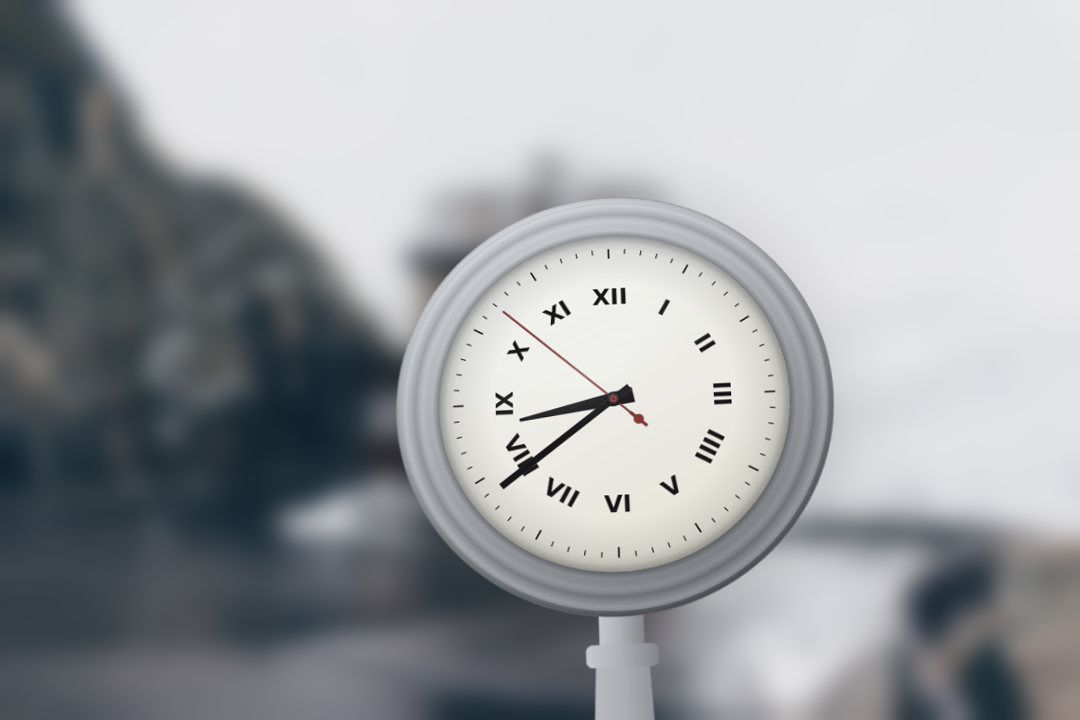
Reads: h=8 m=38 s=52
